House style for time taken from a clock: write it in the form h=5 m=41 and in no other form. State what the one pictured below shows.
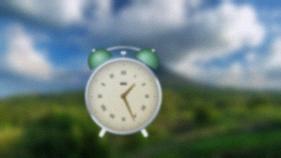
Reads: h=1 m=26
